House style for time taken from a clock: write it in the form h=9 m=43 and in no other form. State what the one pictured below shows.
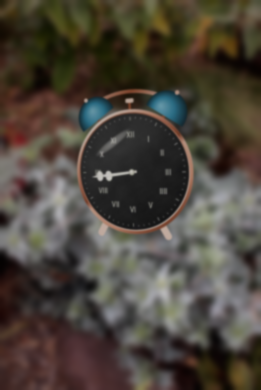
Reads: h=8 m=44
